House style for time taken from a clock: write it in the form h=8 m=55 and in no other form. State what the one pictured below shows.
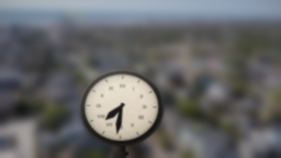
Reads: h=7 m=31
